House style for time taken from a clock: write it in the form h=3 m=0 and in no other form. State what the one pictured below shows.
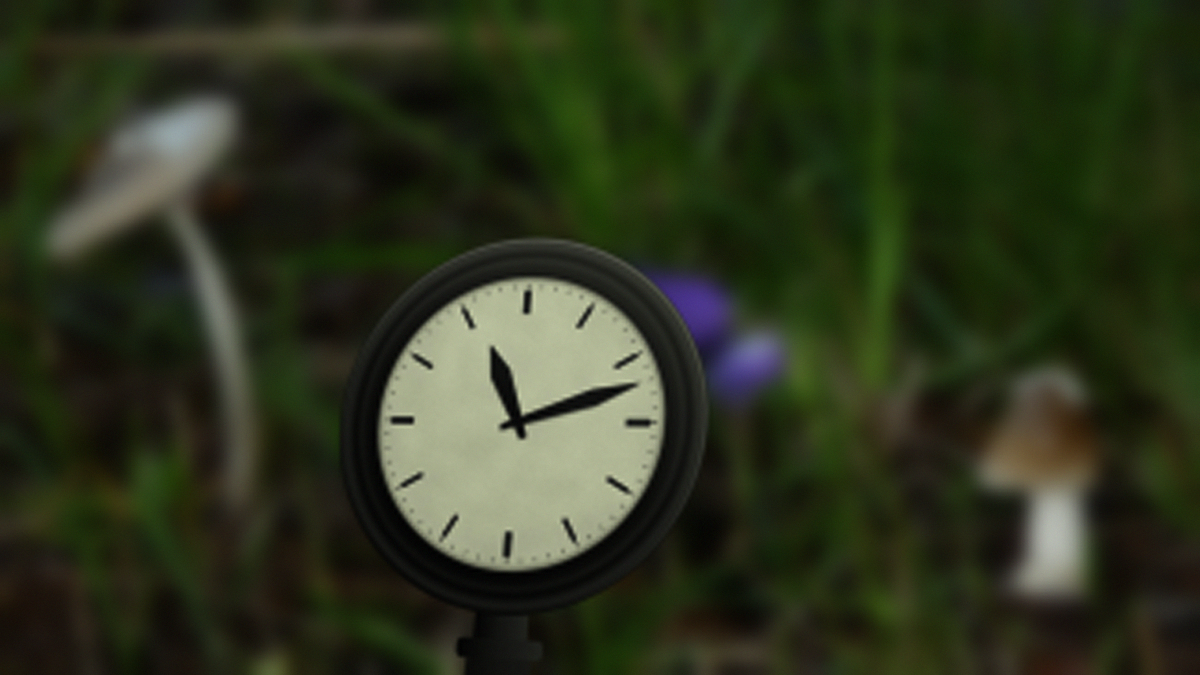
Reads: h=11 m=12
